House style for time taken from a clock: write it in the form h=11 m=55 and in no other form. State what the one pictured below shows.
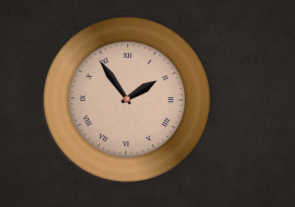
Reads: h=1 m=54
